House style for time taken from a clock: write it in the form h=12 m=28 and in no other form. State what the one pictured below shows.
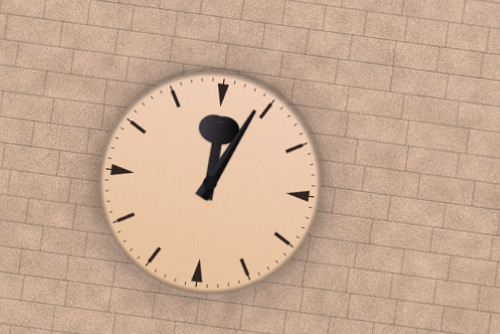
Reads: h=12 m=4
